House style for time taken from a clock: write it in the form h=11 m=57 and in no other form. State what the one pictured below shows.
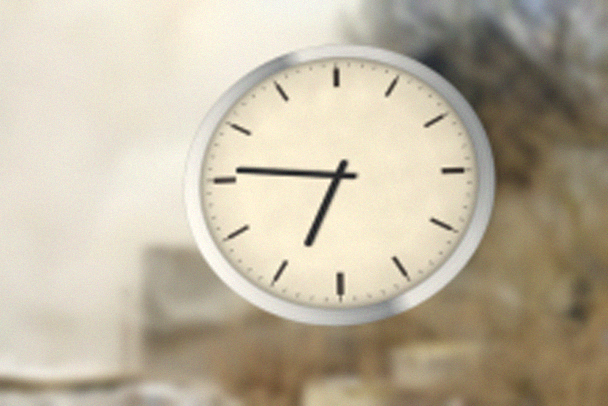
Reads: h=6 m=46
